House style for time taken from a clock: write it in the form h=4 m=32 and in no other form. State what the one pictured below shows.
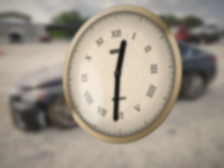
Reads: h=12 m=31
